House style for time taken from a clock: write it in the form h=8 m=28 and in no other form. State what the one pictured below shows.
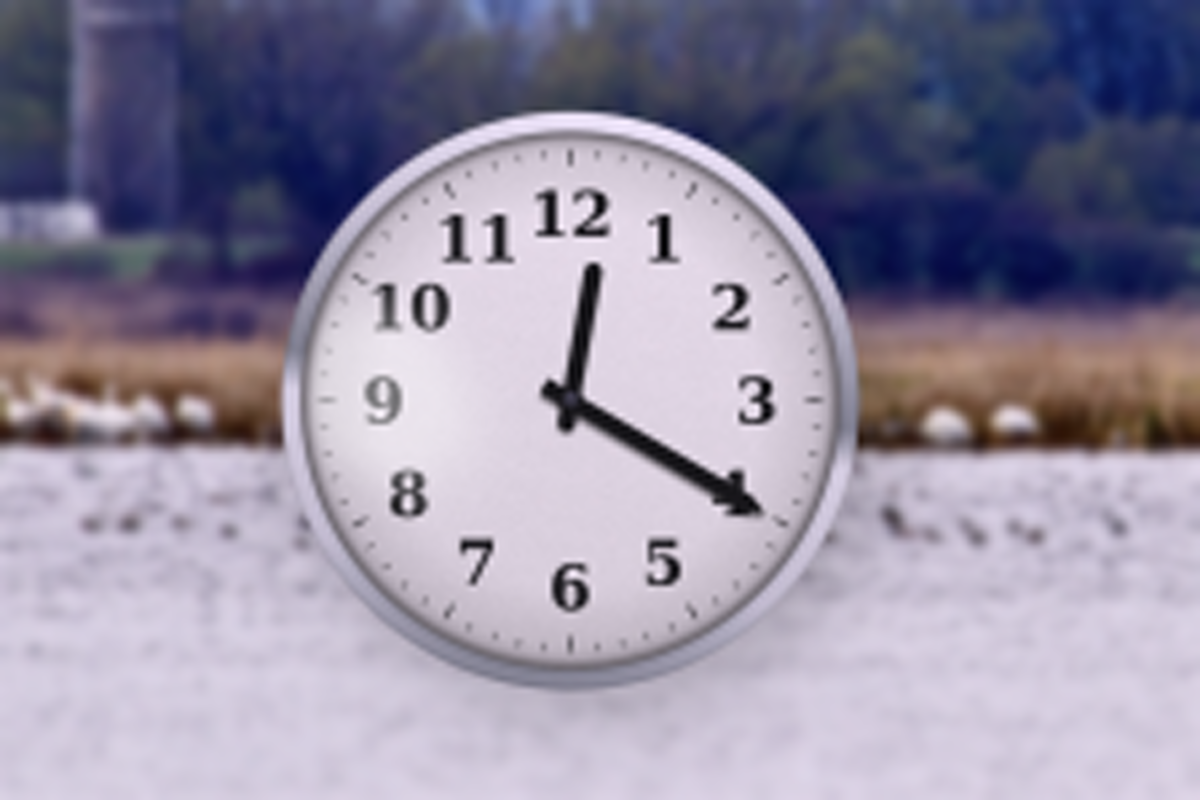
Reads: h=12 m=20
